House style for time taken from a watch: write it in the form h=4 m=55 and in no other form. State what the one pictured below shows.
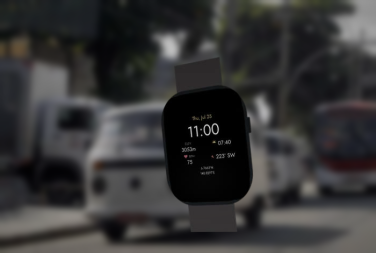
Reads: h=11 m=0
